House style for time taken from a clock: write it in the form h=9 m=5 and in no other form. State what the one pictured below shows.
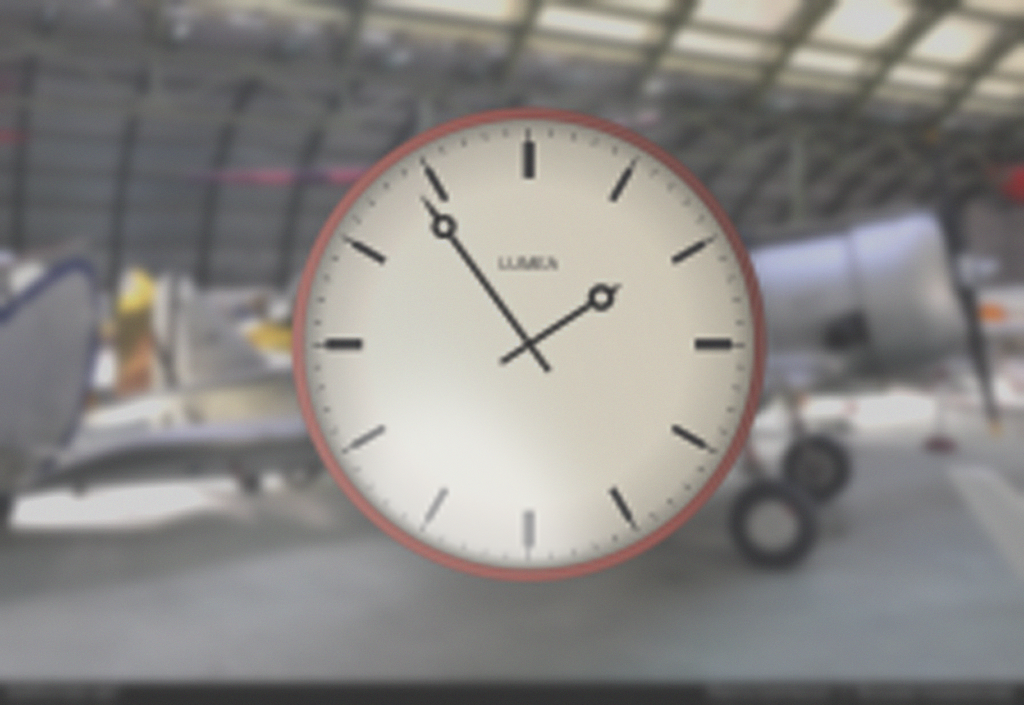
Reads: h=1 m=54
